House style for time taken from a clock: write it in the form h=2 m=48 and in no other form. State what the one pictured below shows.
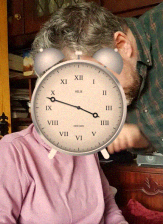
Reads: h=3 m=48
